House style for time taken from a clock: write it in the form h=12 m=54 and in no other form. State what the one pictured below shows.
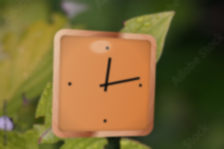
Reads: h=12 m=13
